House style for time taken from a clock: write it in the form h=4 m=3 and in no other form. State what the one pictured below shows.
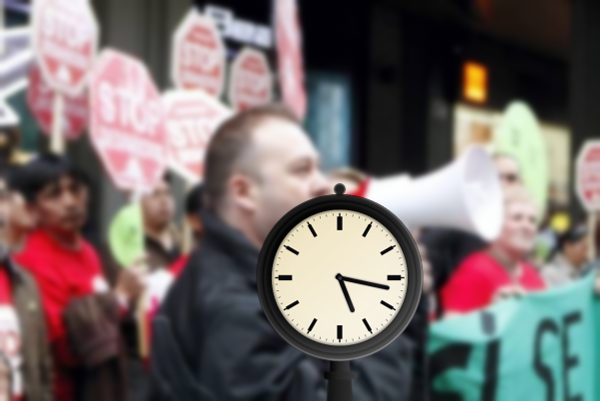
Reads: h=5 m=17
